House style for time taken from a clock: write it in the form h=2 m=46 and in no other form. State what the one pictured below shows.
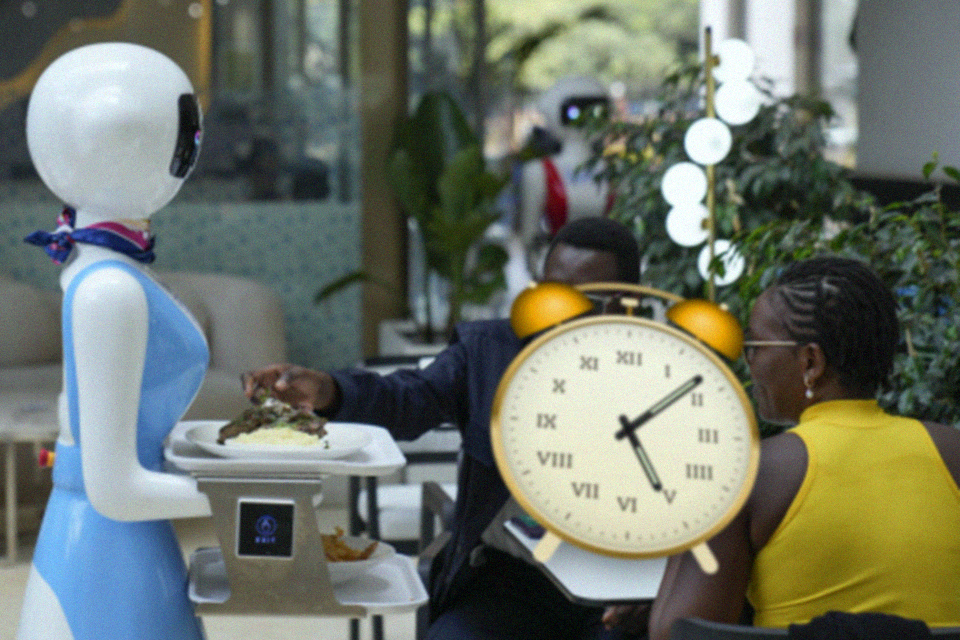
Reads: h=5 m=8
